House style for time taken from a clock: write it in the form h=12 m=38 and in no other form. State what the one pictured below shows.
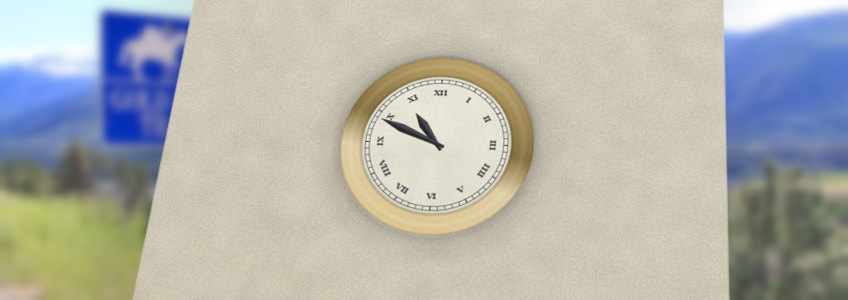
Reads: h=10 m=49
